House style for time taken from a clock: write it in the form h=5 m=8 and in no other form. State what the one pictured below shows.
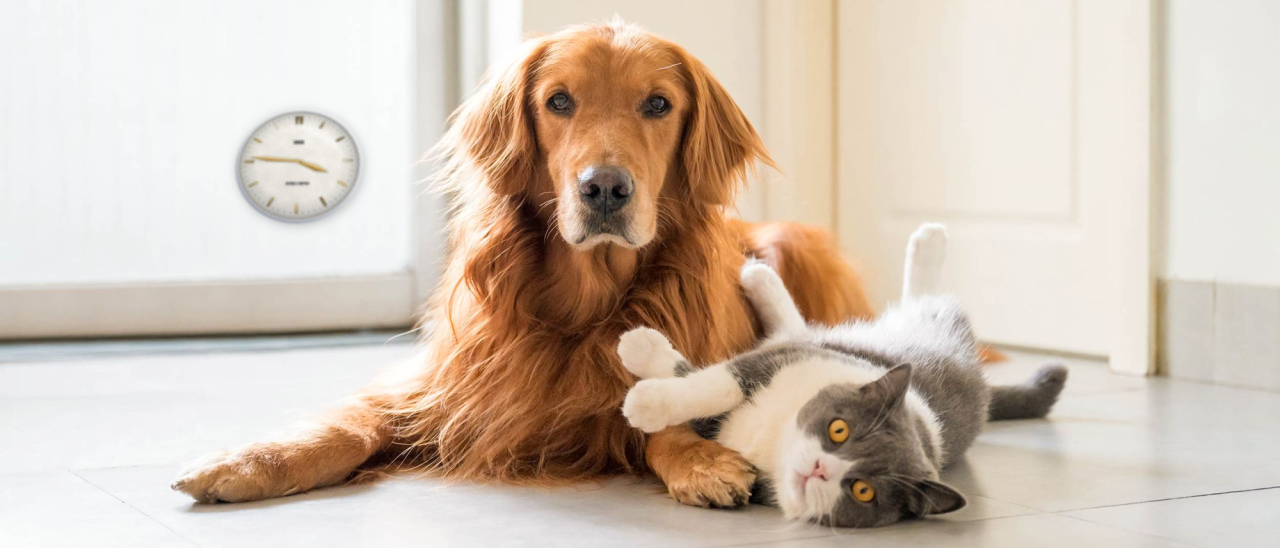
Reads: h=3 m=46
